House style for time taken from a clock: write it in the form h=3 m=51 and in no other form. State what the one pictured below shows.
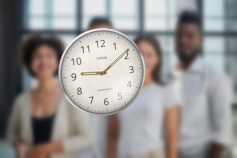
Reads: h=9 m=9
